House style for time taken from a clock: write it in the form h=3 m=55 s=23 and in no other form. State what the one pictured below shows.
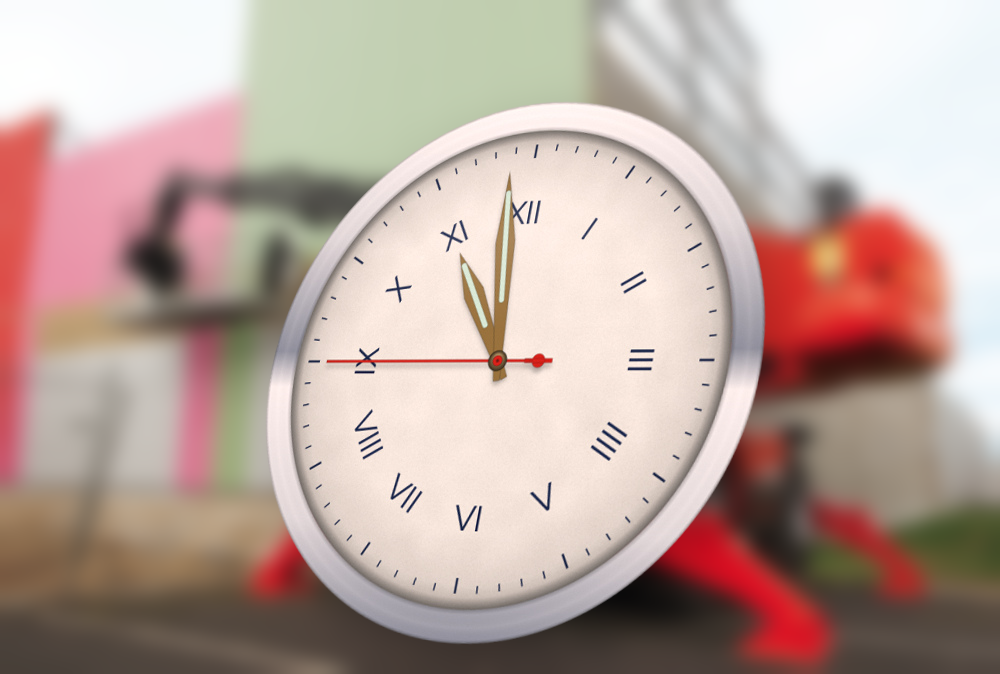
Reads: h=10 m=58 s=45
